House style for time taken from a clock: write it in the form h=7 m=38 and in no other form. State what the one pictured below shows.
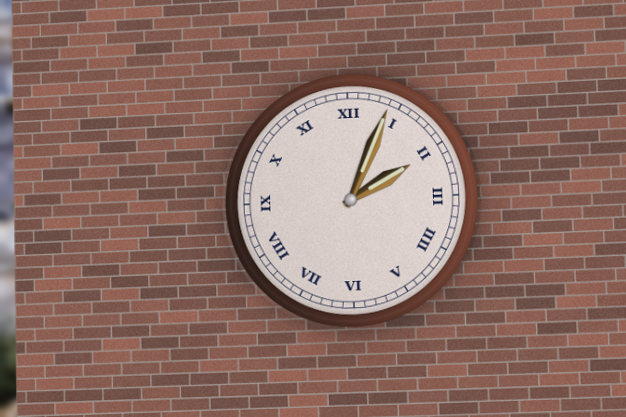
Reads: h=2 m=4
